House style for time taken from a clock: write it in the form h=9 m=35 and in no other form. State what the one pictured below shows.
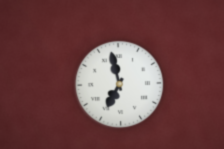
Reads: h=6 m=58
